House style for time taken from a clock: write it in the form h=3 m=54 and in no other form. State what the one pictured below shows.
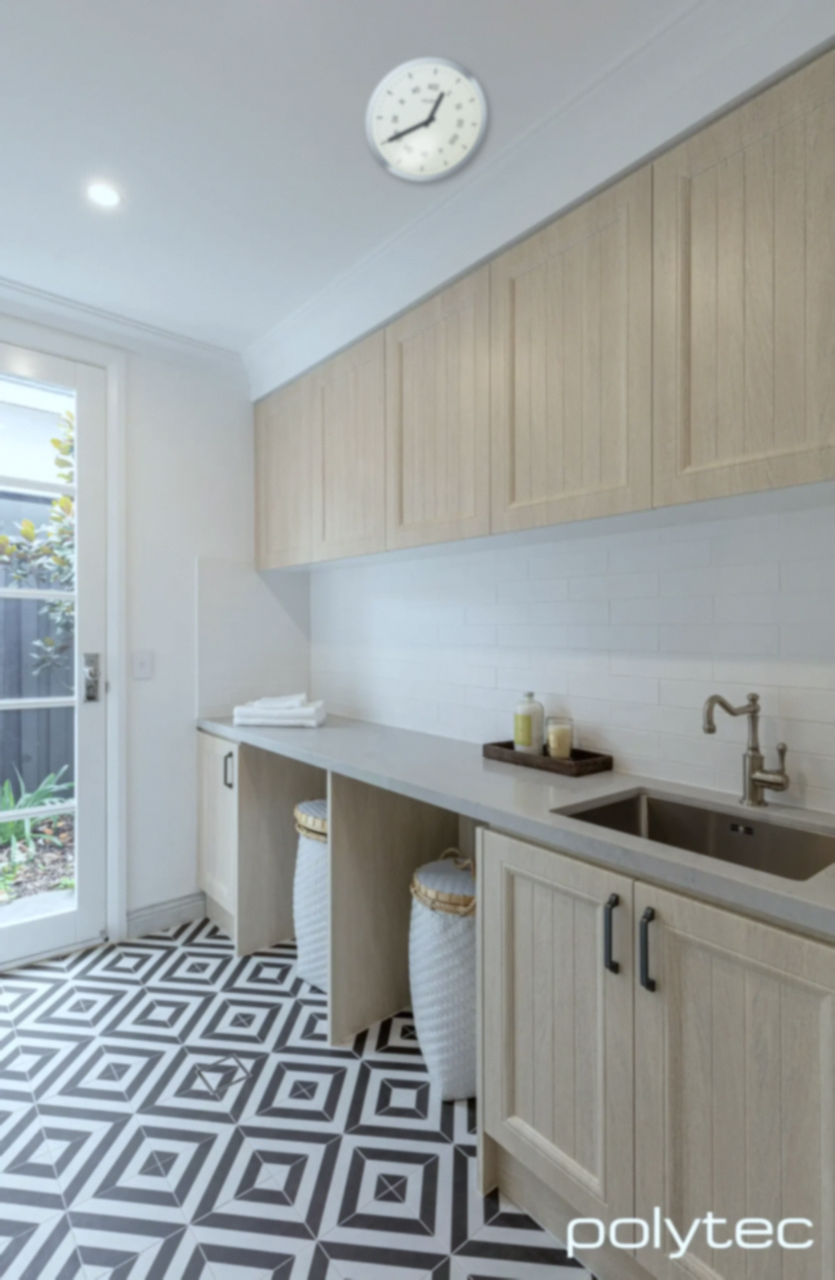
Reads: h=12 m=40
